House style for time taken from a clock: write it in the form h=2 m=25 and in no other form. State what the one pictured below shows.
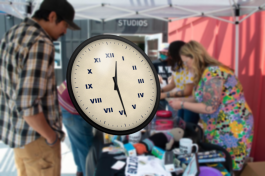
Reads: h=12 m=29
